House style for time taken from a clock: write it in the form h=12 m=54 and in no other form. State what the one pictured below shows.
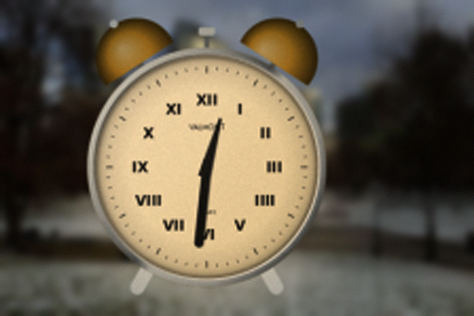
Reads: h=12 m=31
